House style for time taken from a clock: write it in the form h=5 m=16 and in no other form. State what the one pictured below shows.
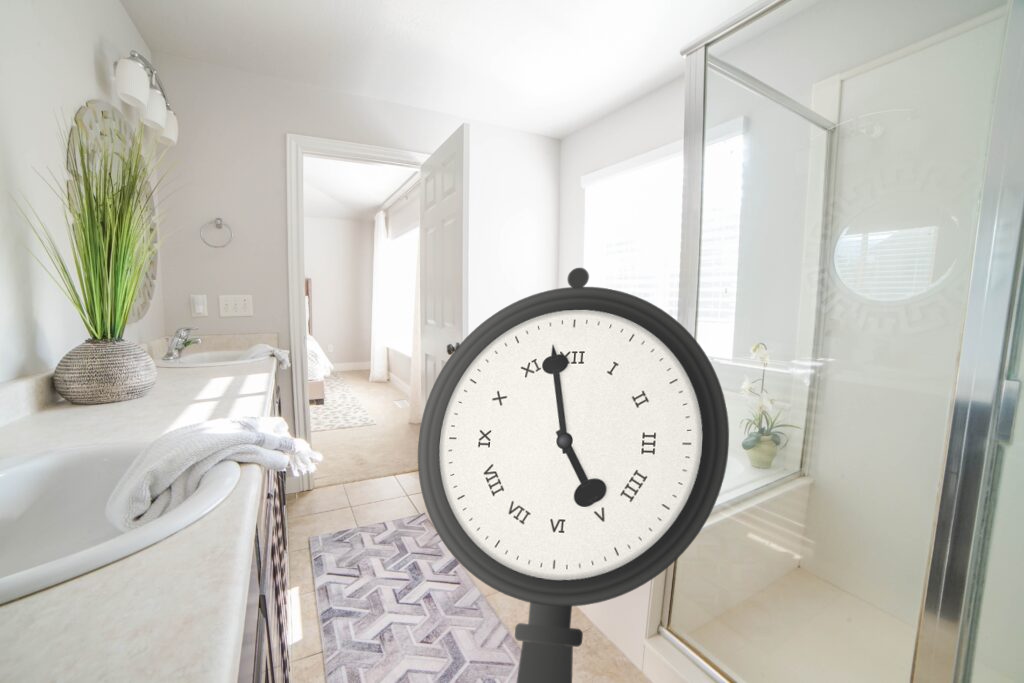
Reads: h=4 m=58
